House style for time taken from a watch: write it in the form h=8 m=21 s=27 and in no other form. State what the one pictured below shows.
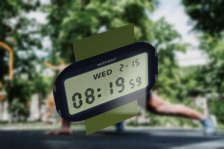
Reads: h=8 m=19 s=59
